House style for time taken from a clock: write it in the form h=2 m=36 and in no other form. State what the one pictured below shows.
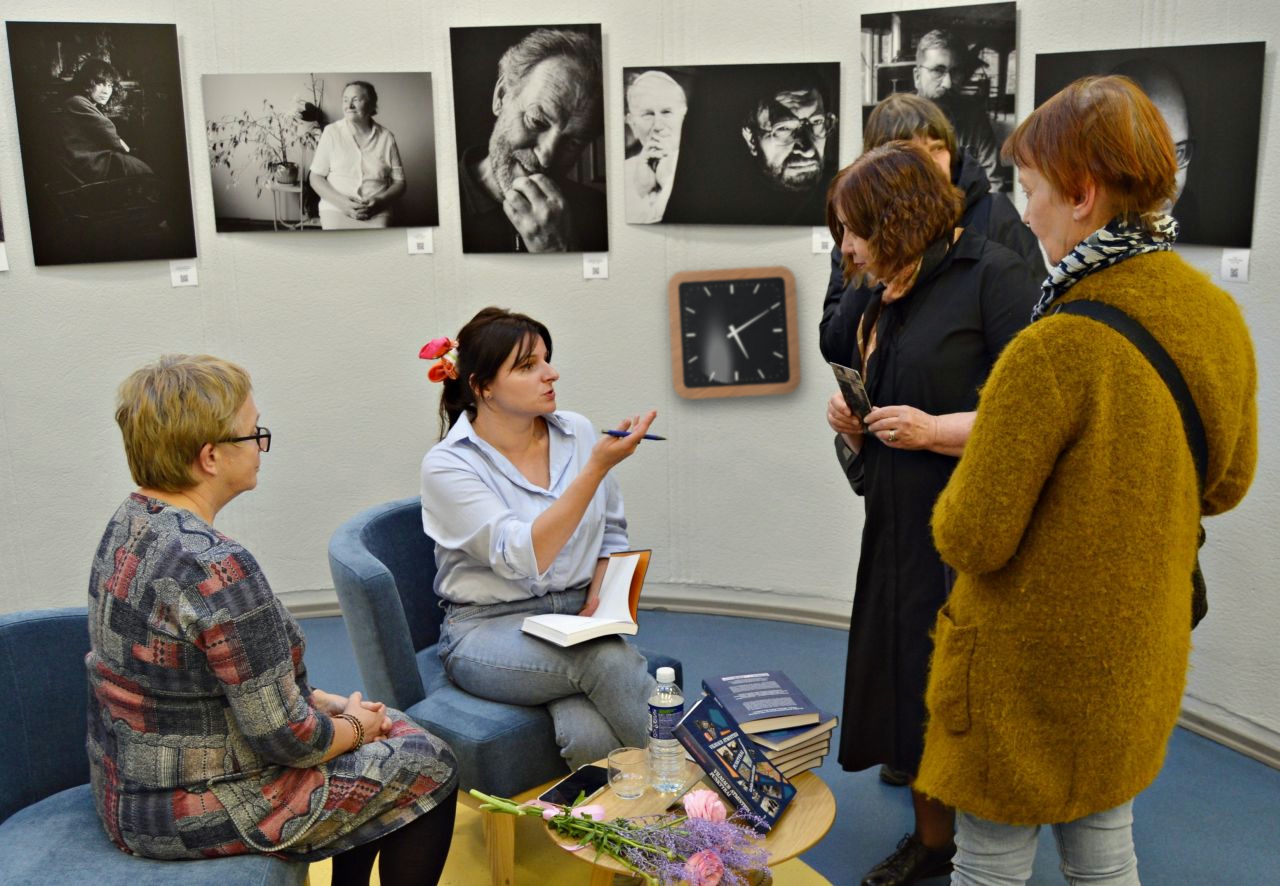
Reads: h=5 m=10
